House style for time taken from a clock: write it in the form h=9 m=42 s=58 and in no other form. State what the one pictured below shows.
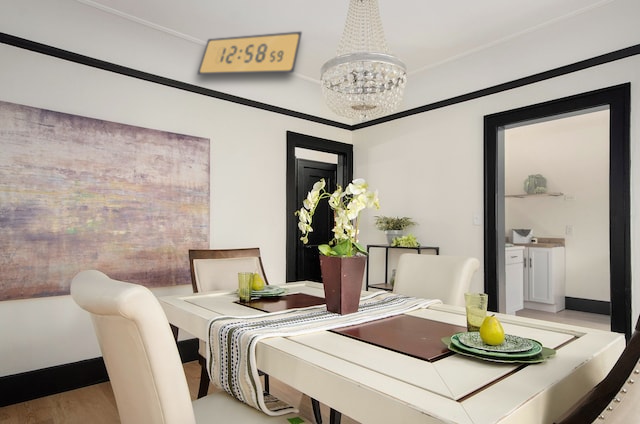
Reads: h=12 m=58 s=59
